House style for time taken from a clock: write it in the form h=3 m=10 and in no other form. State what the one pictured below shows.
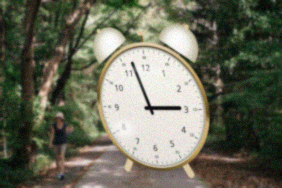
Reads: h=2 m=57
